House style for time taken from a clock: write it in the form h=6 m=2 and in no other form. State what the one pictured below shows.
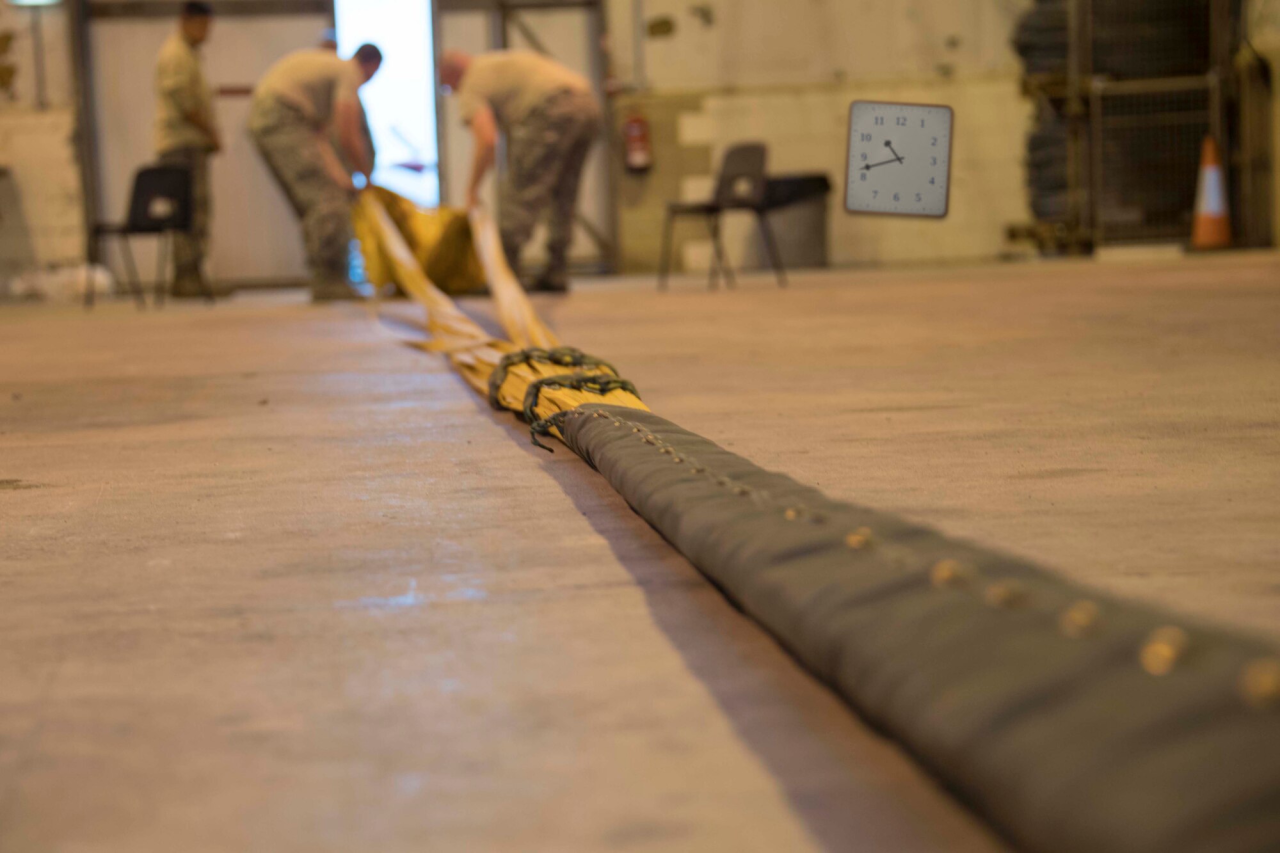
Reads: h=10 m=42
